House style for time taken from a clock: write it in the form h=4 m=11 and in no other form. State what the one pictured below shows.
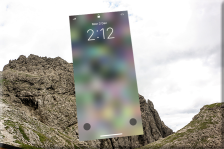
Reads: h=2 m=12
